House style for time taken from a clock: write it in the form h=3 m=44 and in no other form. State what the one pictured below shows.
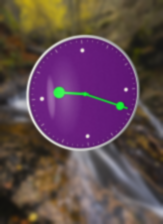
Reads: h=9 m=19
